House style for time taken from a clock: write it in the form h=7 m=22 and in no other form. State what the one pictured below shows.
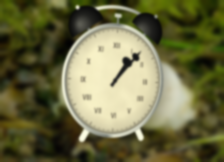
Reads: h=1 m=7
